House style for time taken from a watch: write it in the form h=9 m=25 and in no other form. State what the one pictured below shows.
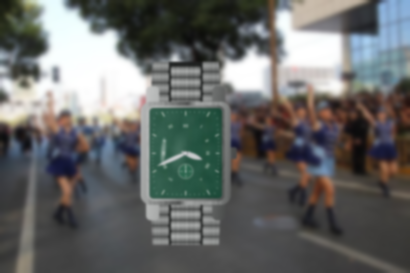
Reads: h=3 m=41
